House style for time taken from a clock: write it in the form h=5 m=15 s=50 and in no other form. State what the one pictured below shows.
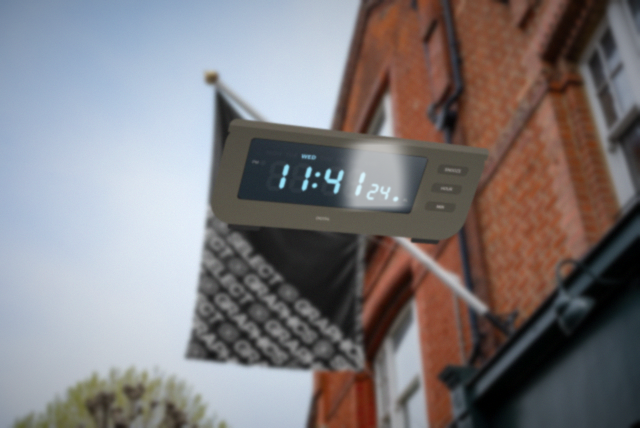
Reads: h=11 m=41 s=24
